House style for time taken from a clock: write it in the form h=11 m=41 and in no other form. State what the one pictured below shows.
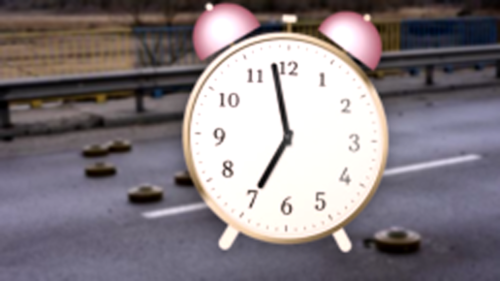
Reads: h=6 m=58
